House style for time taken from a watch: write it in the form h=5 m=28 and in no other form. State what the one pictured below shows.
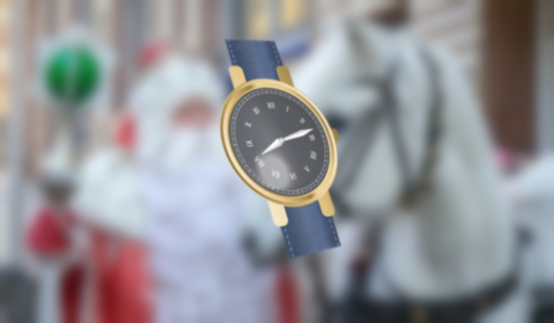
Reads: h=8 m=13
